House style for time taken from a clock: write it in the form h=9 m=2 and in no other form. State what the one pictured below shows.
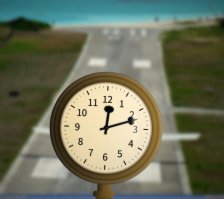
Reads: h=12 m=12
